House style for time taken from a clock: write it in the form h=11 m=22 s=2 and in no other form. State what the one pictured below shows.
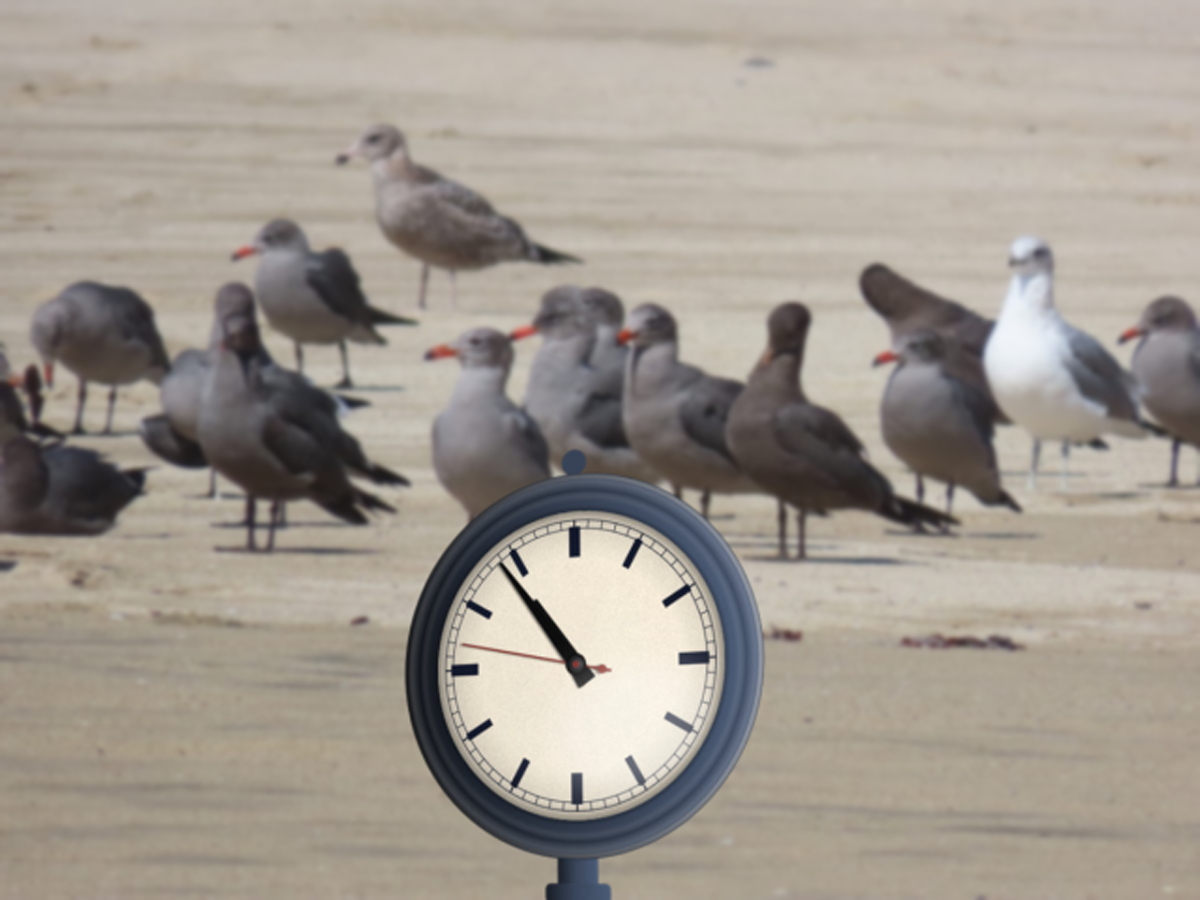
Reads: h=10 m=53 s=47
